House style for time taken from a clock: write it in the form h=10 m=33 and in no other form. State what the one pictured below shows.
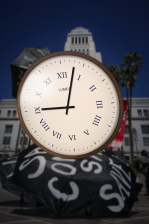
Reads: h=9 m=3
